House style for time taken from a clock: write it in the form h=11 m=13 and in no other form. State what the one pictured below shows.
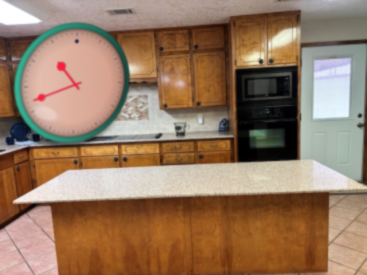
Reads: h=10 m=42
